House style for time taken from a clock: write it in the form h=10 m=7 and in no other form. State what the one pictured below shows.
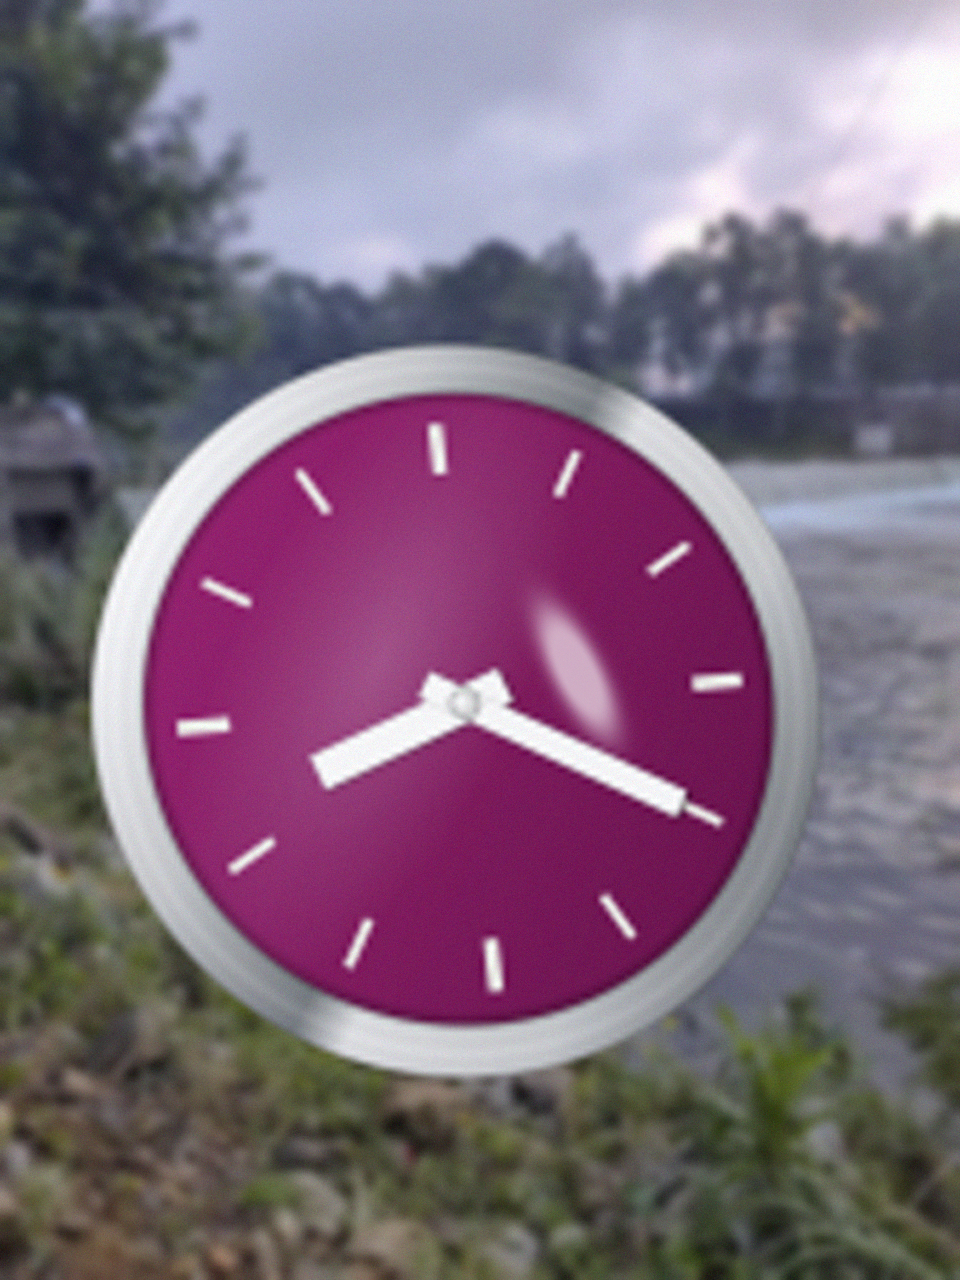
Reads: h=8 m=20
